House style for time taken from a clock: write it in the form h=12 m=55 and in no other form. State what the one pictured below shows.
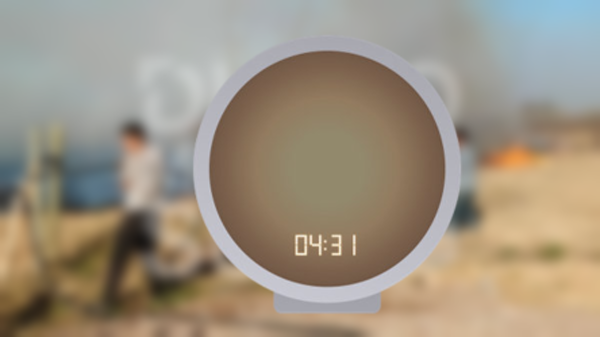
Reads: h=4 m=31
